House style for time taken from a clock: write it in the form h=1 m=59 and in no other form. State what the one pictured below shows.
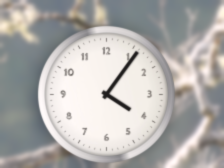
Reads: h=4 m=6
